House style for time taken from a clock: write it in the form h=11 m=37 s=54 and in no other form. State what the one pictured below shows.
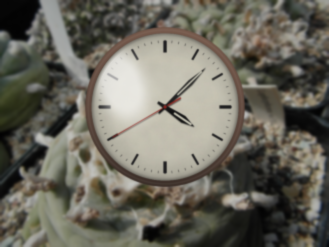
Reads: h=4 m=7 s=40
